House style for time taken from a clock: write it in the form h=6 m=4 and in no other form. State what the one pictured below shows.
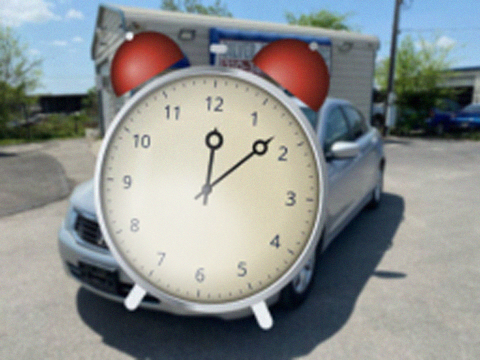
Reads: h=12 m=8
